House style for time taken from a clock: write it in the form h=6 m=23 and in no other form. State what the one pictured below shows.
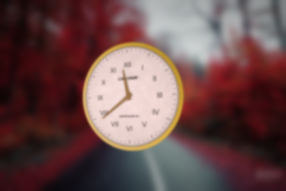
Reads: h=11 m=39
